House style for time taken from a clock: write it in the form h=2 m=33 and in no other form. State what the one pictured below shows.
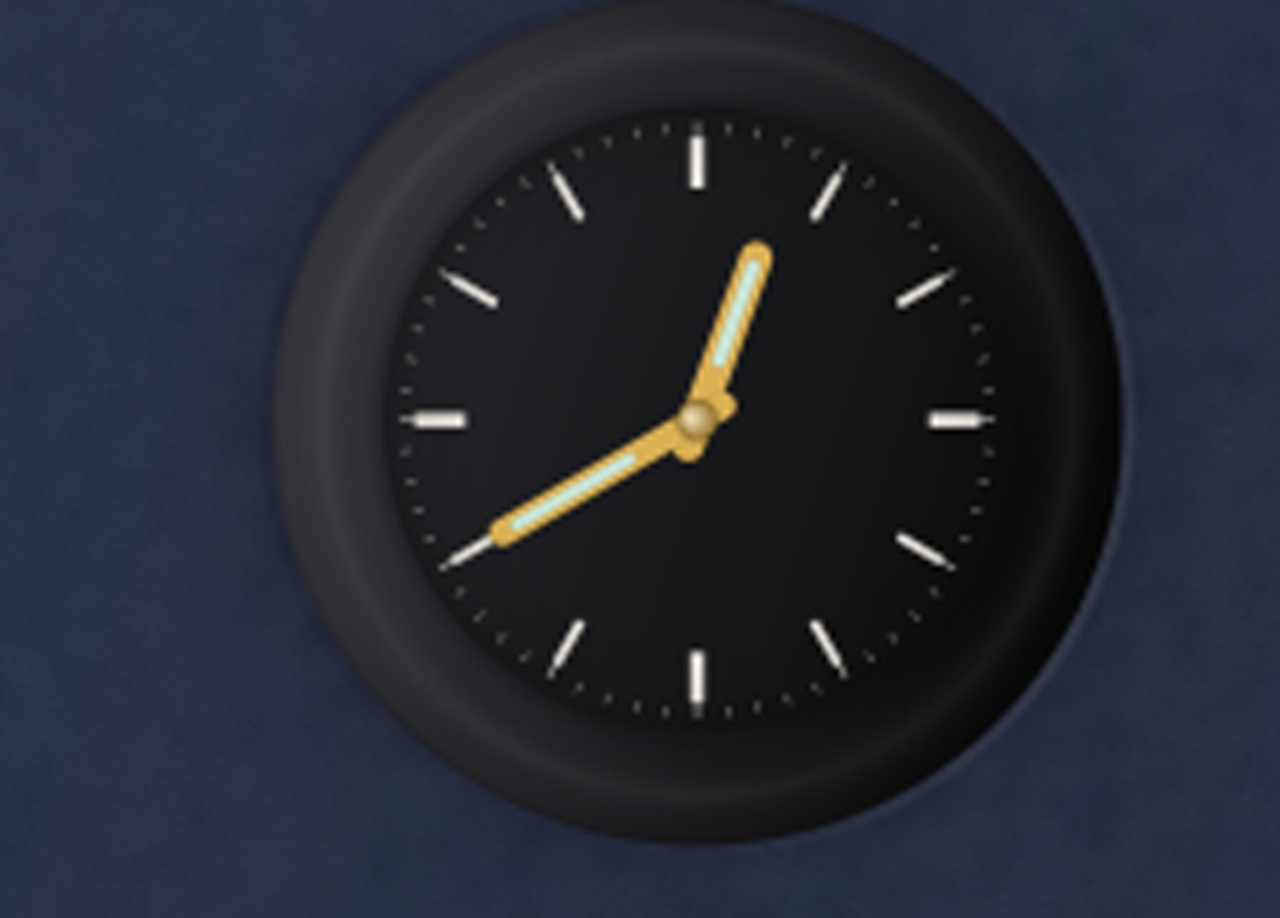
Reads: h=12 m=40
